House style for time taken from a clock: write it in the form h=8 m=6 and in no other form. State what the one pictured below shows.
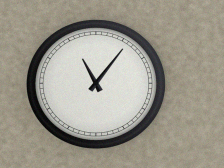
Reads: h=11 m=6
